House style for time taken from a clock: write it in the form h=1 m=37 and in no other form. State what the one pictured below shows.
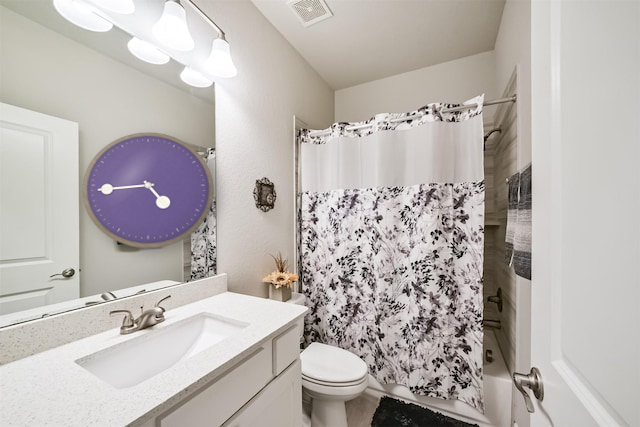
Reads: h=4 m=44
